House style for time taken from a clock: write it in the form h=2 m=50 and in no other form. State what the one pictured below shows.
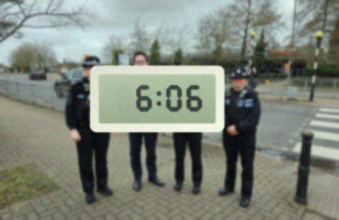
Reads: h=6 m=6
